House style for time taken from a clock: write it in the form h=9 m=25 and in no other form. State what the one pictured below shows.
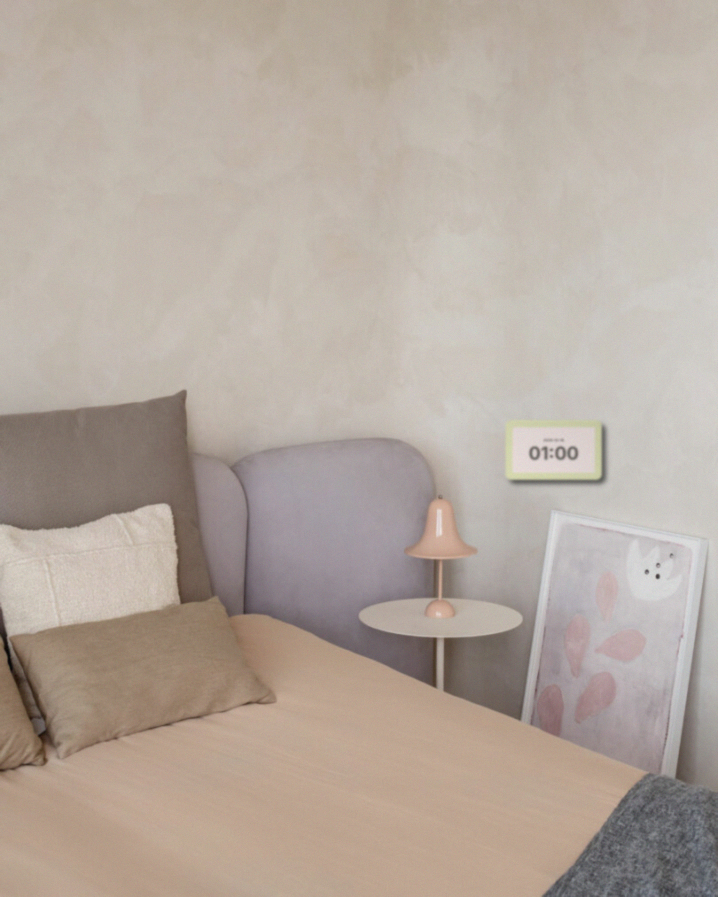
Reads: h=1 m=0
